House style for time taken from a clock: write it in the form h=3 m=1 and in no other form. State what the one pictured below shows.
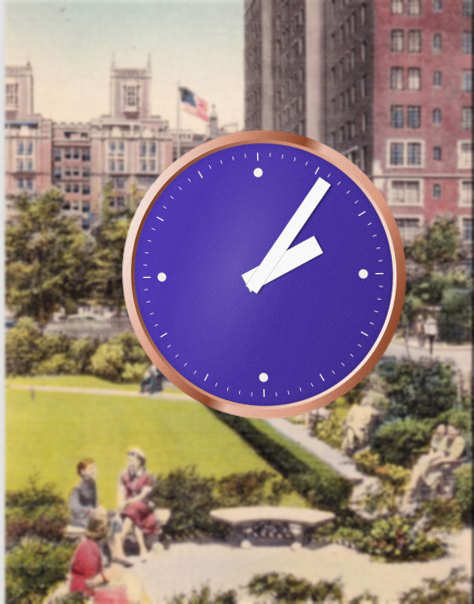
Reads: h=2 m=6
